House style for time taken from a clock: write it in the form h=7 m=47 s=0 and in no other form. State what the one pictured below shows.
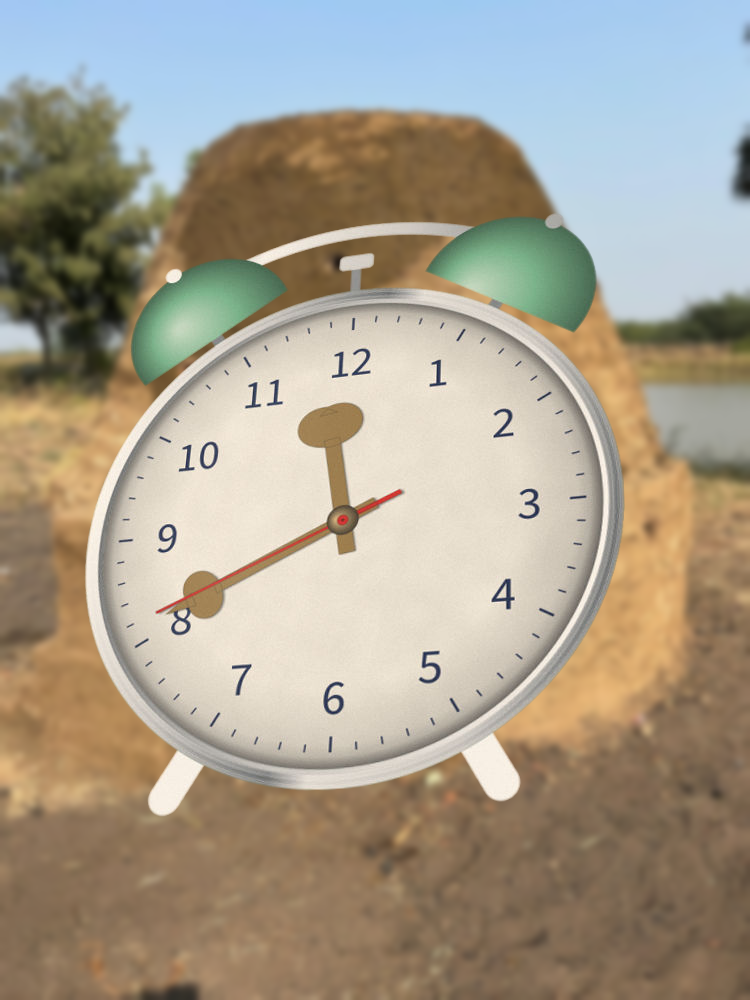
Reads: h=11 m=40 s=41
